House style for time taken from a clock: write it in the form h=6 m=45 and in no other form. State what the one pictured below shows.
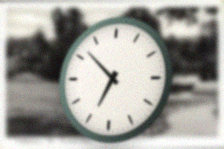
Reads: h=6 m=52
